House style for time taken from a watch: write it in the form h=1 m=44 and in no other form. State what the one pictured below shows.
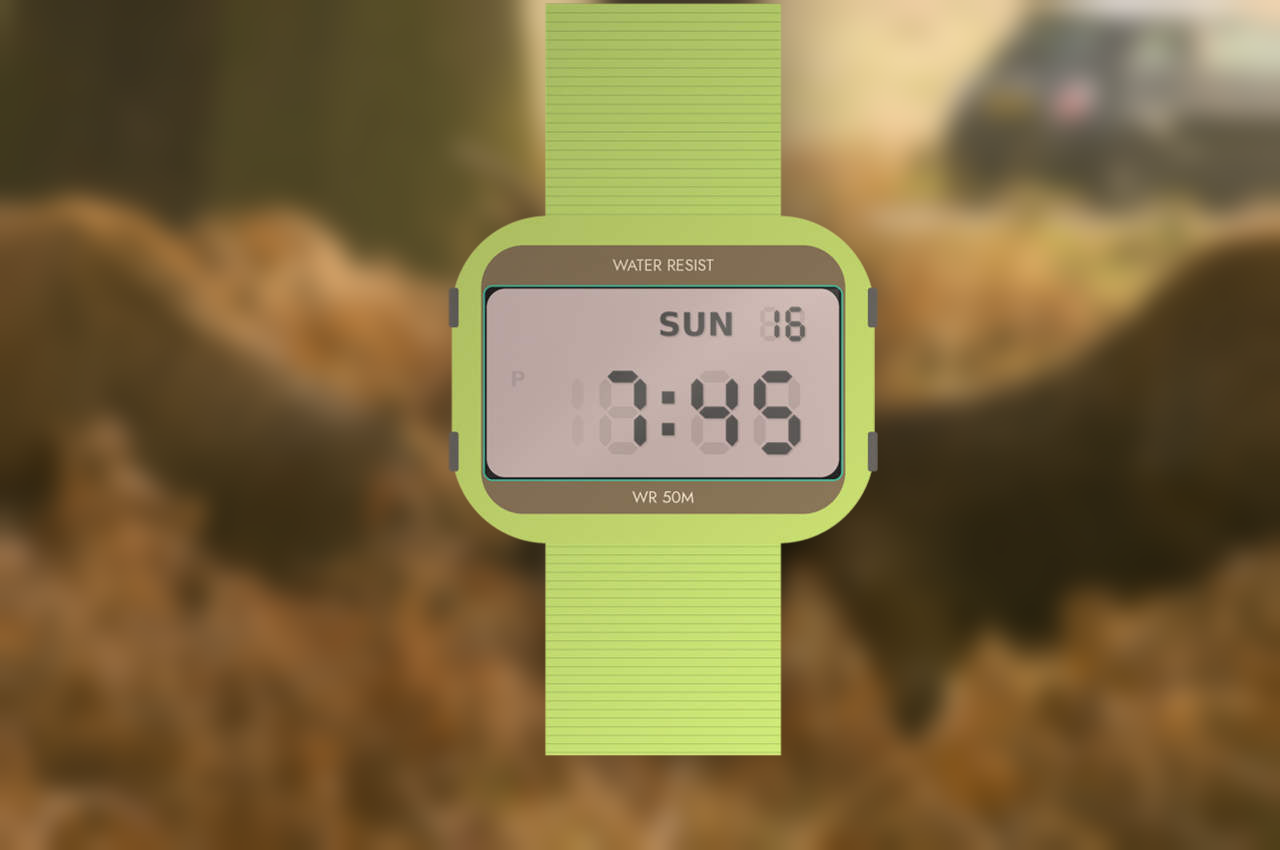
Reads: h=7 m=45
